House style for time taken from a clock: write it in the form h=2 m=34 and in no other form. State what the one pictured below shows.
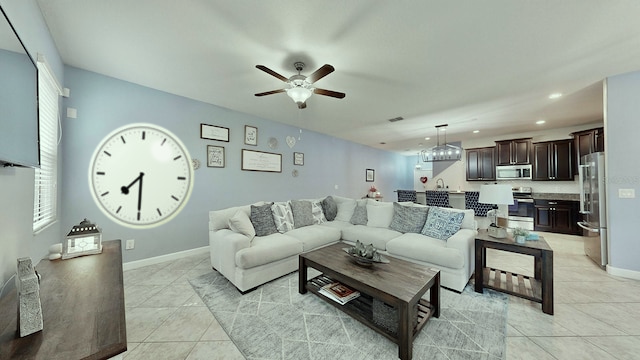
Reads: h=7 m=30
